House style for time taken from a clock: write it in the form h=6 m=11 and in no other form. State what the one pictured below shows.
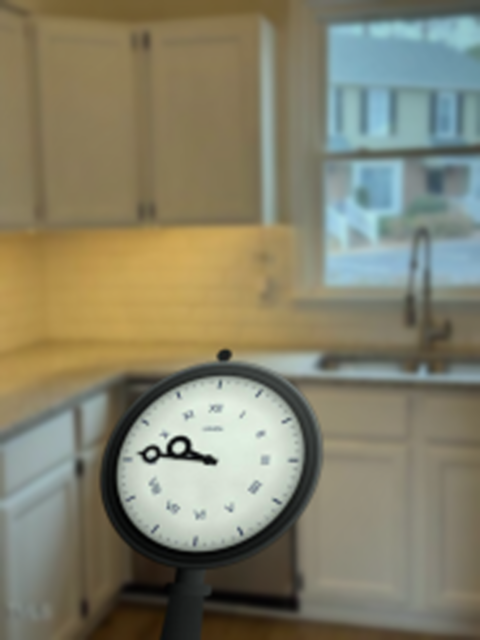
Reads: h=9 m=46
